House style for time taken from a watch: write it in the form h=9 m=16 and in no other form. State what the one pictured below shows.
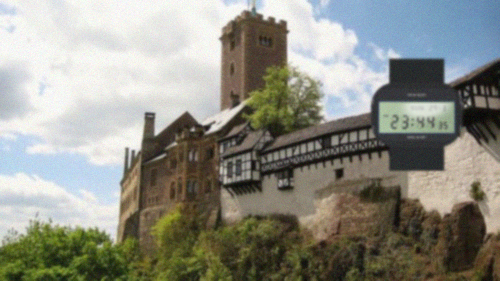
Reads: h=23 m=44
